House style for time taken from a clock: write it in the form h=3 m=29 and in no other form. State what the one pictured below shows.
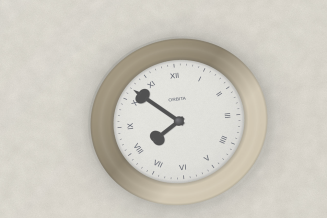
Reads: h=7 m=52
